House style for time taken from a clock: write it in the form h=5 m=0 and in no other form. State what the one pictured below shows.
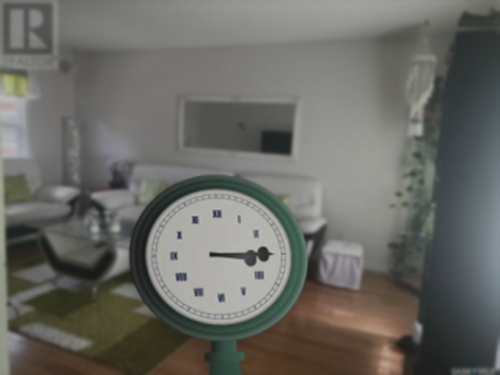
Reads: h=3 m=15
